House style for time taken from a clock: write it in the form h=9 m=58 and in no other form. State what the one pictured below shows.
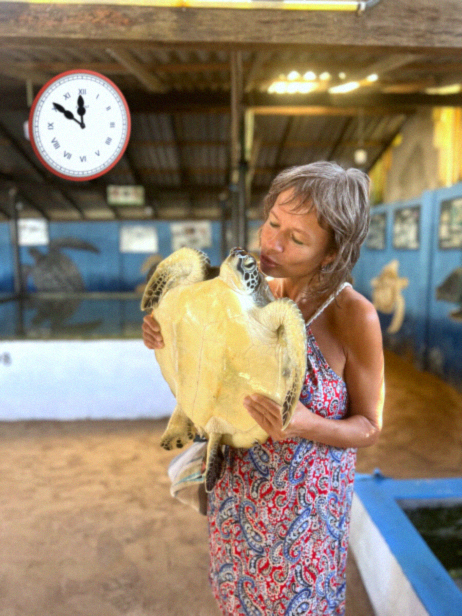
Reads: h=11 m=51
